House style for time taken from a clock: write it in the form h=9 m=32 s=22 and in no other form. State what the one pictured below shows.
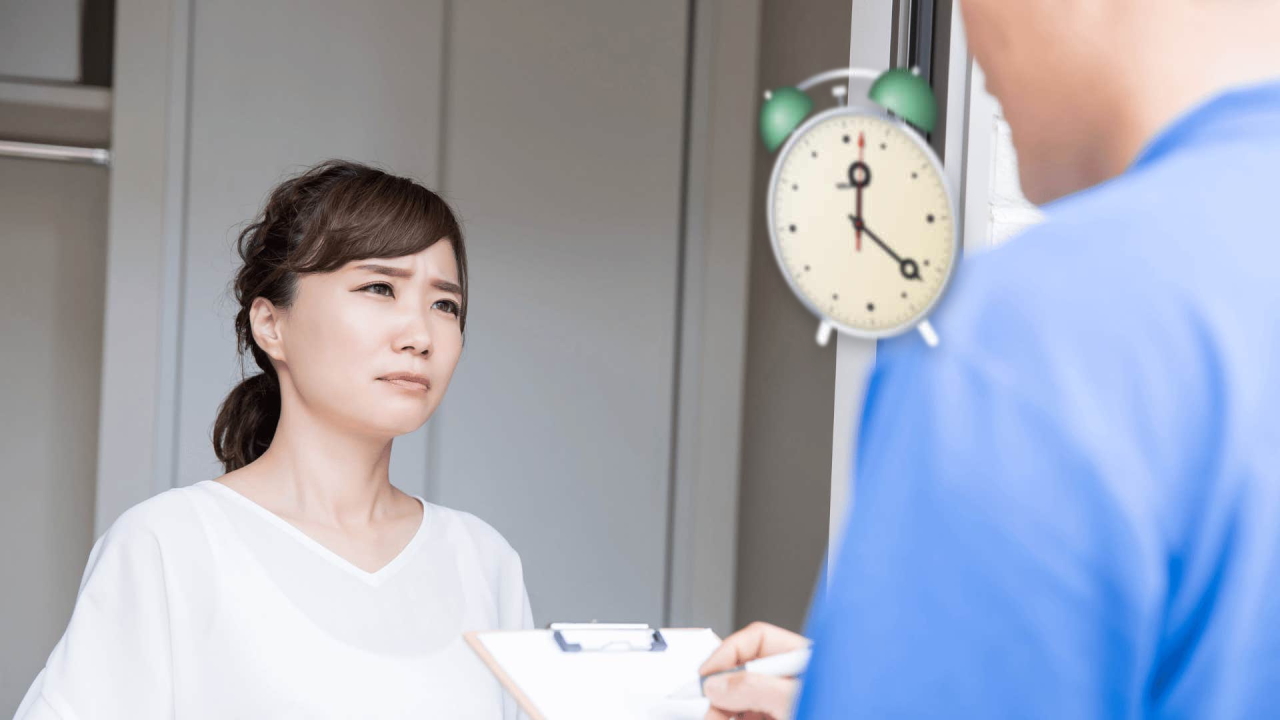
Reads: h=12 m=22 s=2
